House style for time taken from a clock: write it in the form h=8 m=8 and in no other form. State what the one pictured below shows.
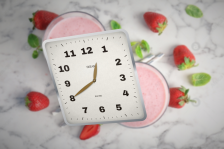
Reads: h=12 m=40
